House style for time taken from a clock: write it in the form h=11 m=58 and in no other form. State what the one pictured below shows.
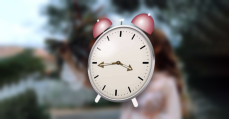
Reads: h=3 m=44
